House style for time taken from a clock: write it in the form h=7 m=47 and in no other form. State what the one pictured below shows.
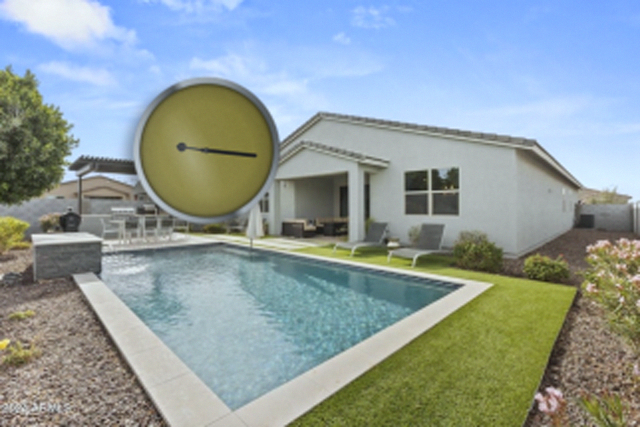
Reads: h=9 m=16
